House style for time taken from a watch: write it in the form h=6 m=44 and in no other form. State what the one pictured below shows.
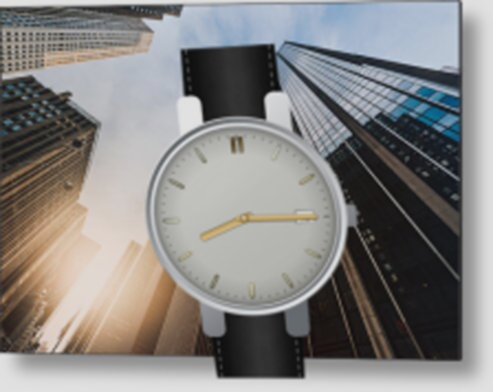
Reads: h=8 m=15
